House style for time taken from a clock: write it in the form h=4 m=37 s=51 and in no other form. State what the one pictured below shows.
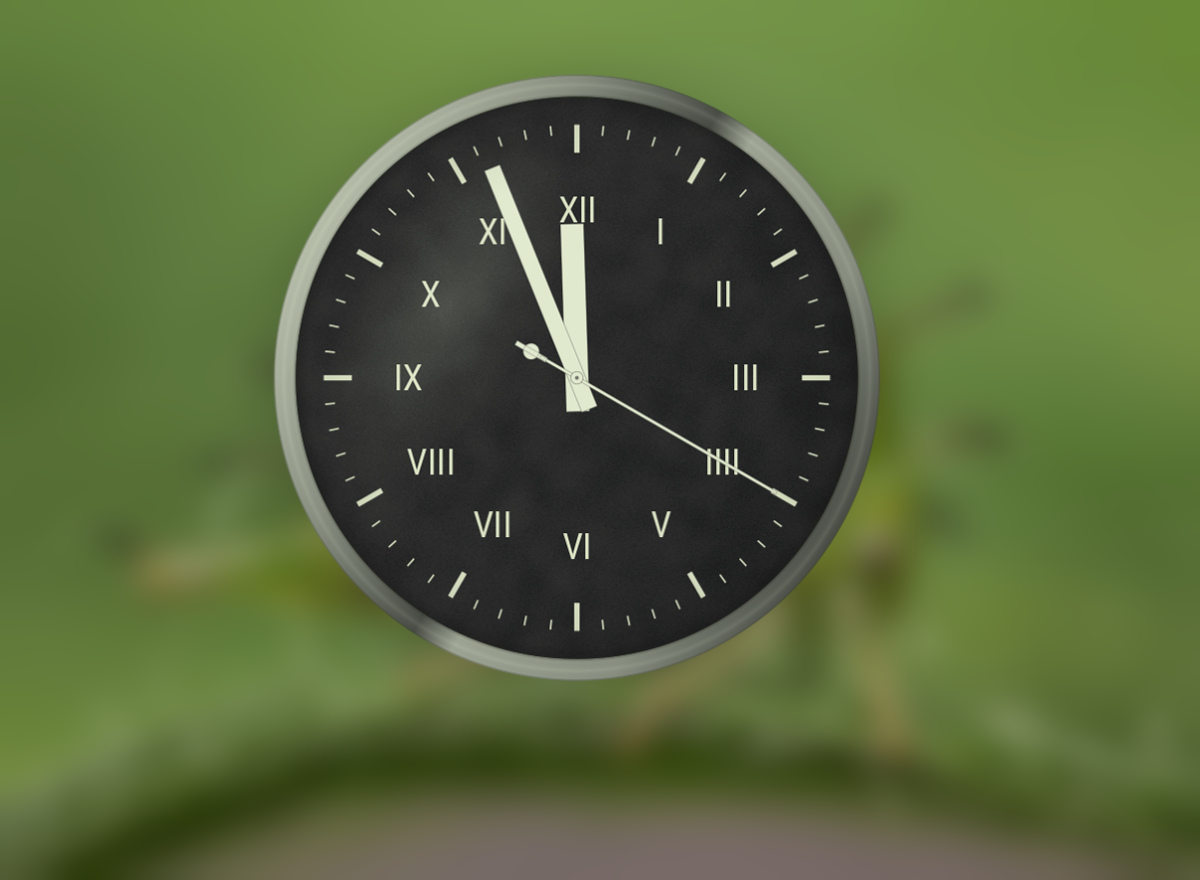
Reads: h=11 m=56 s=20
